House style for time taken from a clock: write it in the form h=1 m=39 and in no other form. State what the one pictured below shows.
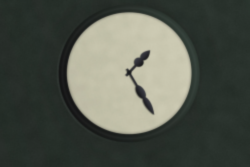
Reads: h=1 m=25
